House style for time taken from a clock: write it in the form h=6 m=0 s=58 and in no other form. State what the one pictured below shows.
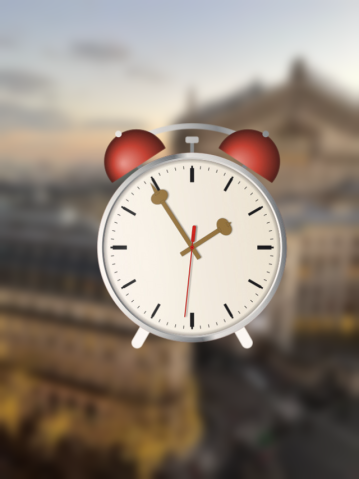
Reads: h=1 m=54 s=31
